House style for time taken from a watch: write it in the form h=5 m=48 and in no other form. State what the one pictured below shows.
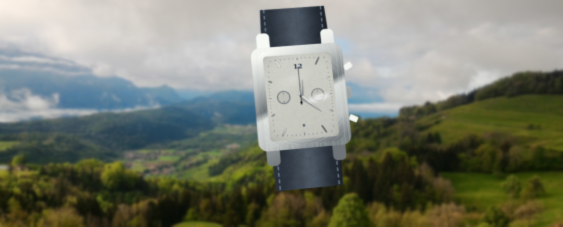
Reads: h=12 m=22
